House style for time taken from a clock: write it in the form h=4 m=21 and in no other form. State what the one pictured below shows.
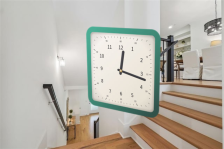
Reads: h=12 m=17
